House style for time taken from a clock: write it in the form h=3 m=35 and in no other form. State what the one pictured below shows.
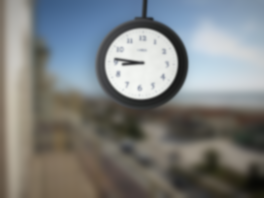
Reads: h=8 m=46
